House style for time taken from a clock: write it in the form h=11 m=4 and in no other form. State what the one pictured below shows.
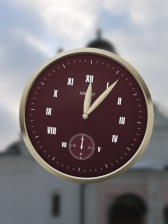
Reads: h=12 m=6
